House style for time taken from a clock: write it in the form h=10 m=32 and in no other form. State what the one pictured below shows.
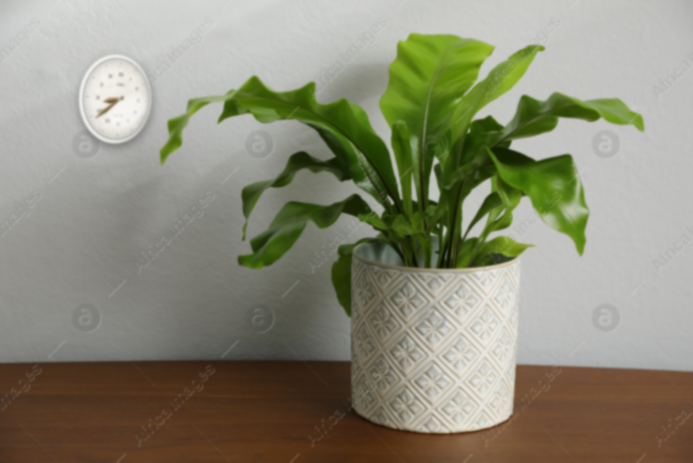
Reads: h=8 m=39
